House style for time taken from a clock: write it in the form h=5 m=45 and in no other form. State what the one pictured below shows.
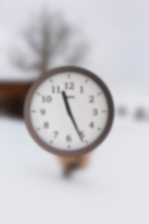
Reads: h=11 m=26
